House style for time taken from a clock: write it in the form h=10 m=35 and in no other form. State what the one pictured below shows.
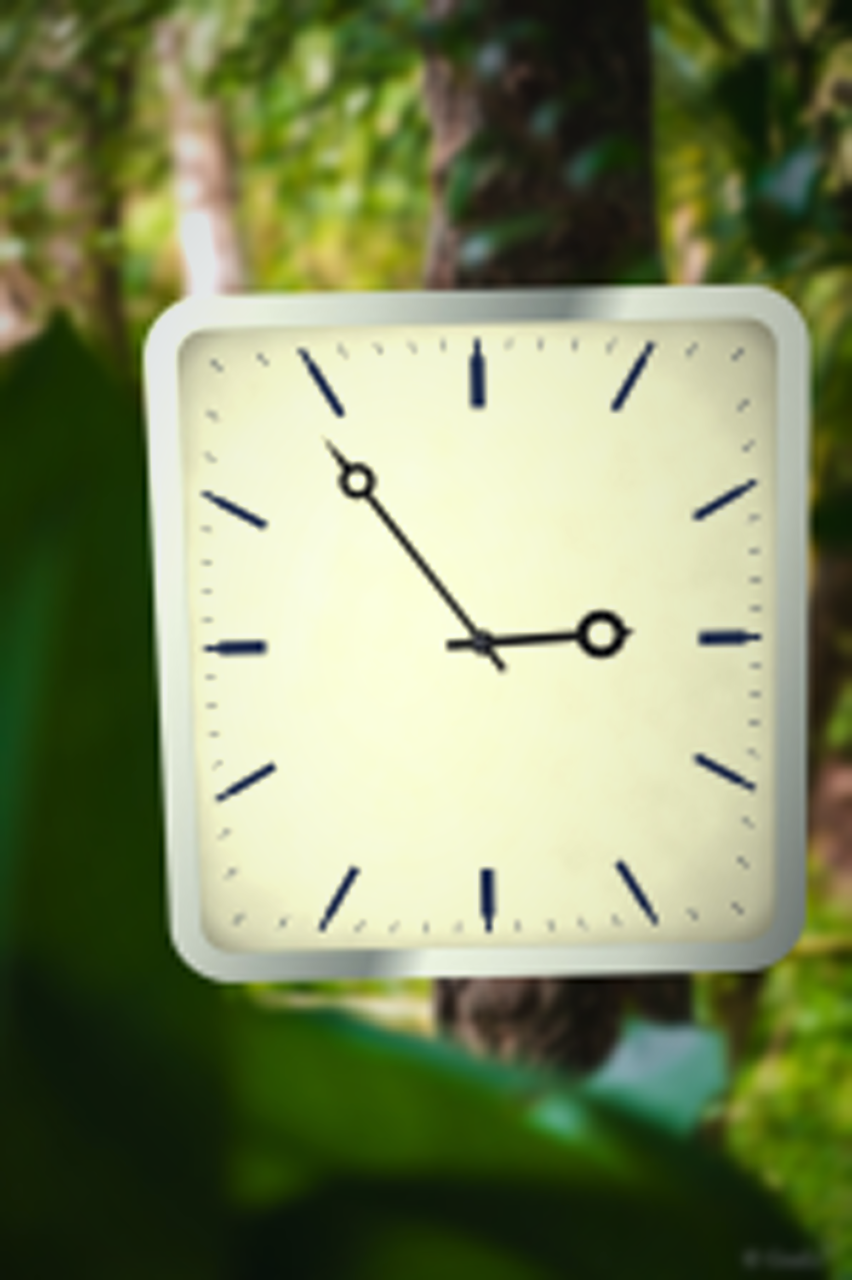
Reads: h=2 m=54
